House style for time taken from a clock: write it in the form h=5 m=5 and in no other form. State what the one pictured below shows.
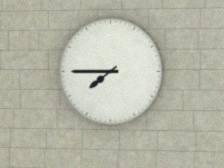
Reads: h=7 m=45
